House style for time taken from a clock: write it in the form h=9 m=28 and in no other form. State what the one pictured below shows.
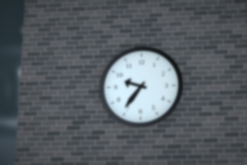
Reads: h=9 m=36
